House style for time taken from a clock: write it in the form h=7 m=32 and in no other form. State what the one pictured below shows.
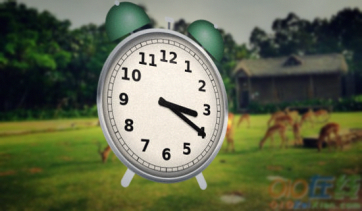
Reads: h=3 m=20
